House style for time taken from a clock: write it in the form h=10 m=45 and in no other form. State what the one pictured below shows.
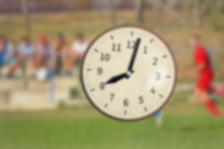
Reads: h=8 m=2
